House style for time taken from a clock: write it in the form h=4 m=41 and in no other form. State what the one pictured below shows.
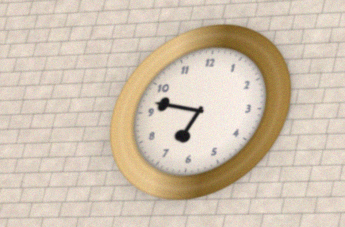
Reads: h=6 m=47
